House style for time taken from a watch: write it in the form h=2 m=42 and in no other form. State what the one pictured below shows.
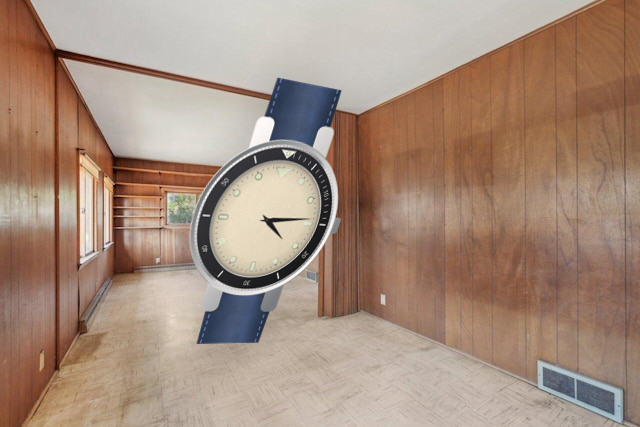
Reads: h=4 m=14
